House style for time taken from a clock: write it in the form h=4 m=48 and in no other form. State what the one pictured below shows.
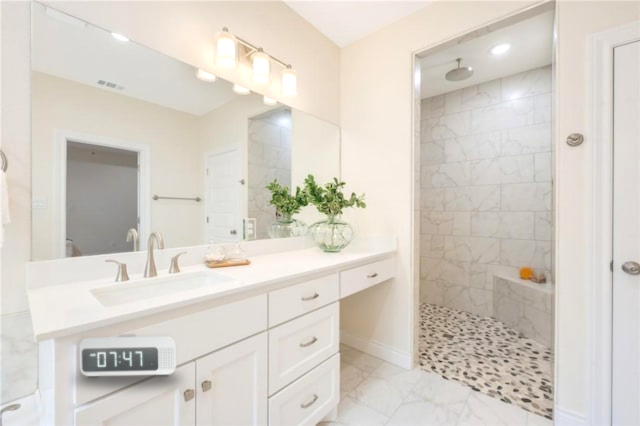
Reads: h=7 m=47
